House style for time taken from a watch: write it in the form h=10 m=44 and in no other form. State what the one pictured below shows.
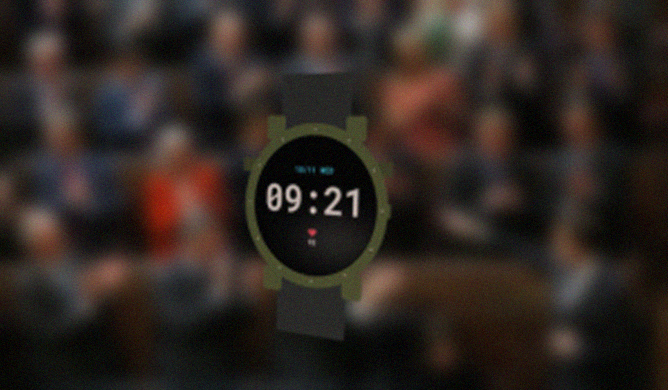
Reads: h=9 m=21
